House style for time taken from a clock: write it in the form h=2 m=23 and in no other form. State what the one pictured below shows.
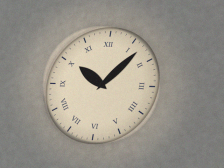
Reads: h=10 m=7
